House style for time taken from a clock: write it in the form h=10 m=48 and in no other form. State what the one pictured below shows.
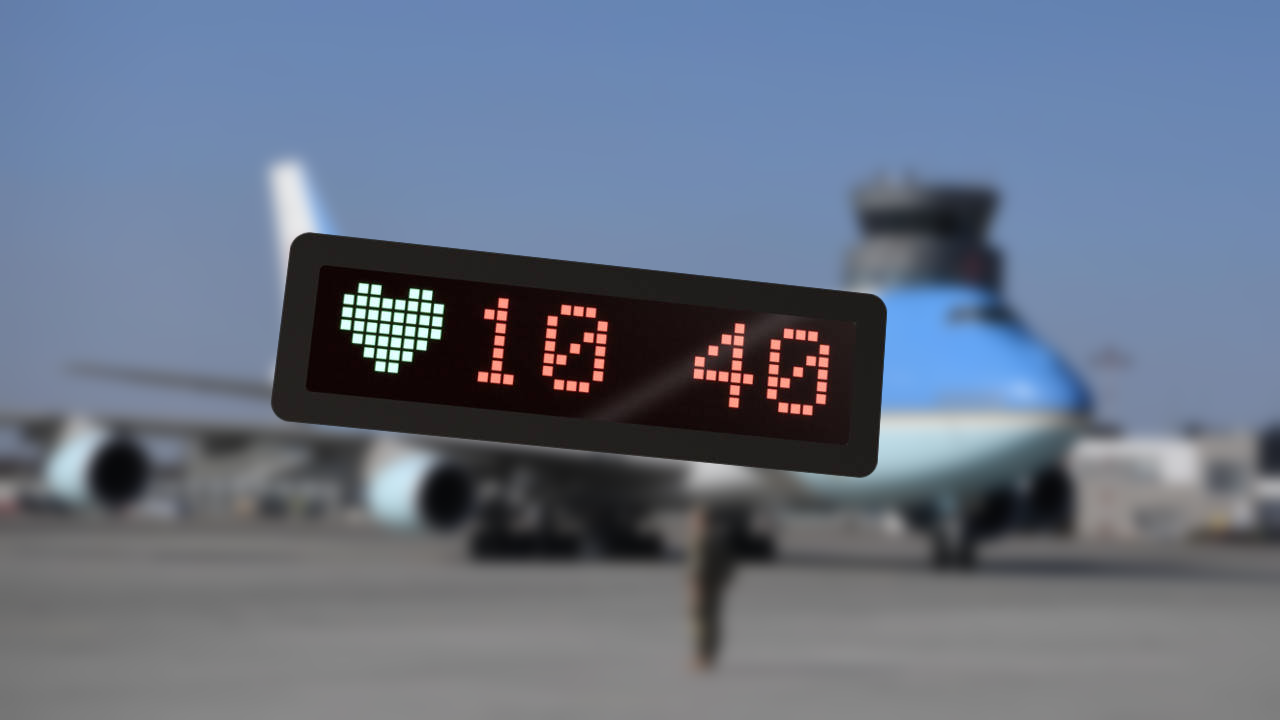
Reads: h=10 m=40
